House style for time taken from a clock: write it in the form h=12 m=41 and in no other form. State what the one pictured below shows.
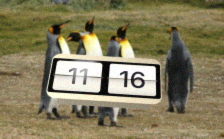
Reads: h=11 m=16
